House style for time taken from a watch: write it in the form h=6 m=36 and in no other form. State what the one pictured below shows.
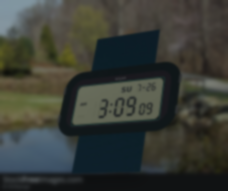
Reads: h=3 m=9
